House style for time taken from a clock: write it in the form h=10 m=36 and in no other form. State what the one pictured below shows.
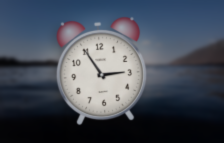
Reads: h=2 m=55
